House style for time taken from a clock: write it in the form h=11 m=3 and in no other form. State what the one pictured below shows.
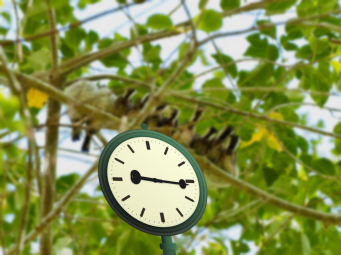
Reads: h=9 m=16
